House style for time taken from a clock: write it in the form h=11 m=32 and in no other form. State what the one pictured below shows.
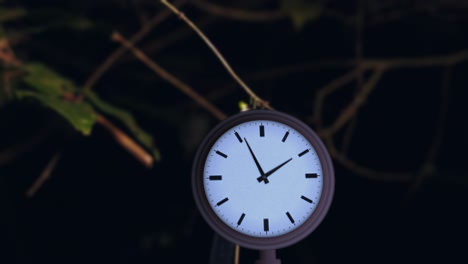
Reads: h=1 m=56
